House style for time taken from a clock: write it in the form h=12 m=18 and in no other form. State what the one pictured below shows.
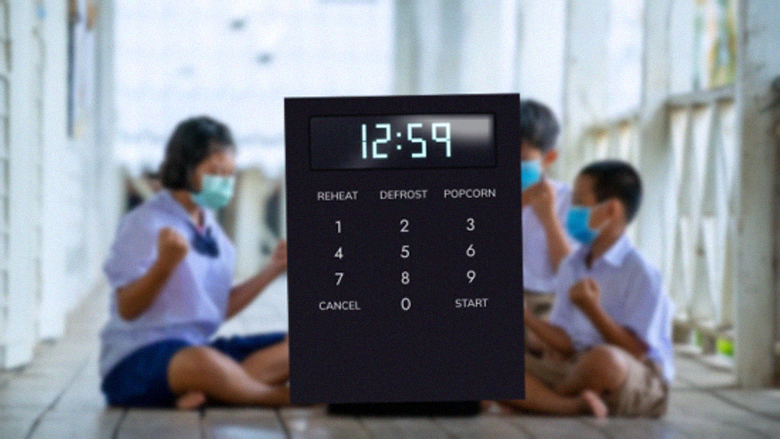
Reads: h=12 m=59
